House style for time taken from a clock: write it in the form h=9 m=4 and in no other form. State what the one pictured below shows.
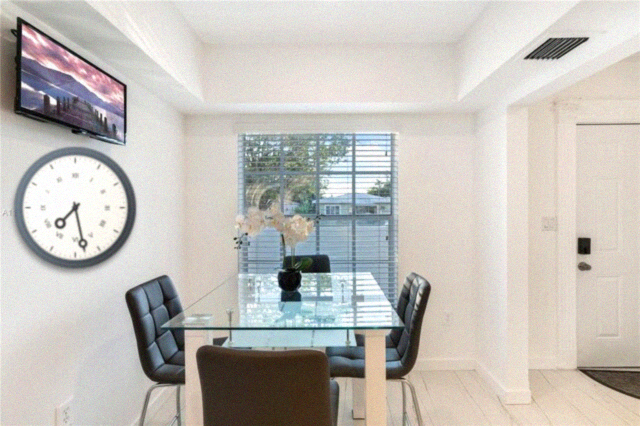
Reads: h=7 m=28
